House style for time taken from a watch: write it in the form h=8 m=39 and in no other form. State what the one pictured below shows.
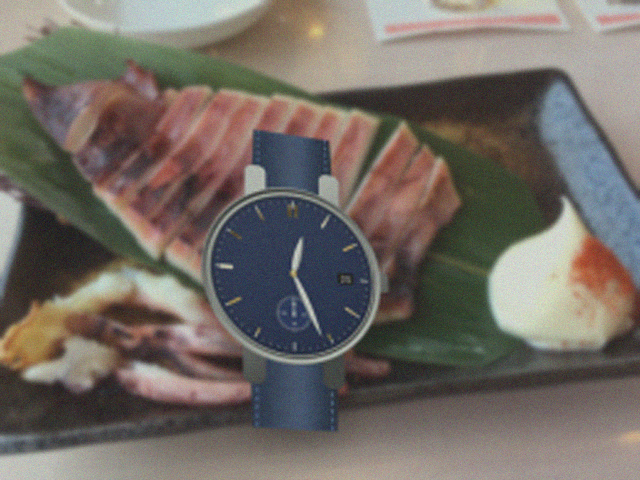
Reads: h=12 m=26
